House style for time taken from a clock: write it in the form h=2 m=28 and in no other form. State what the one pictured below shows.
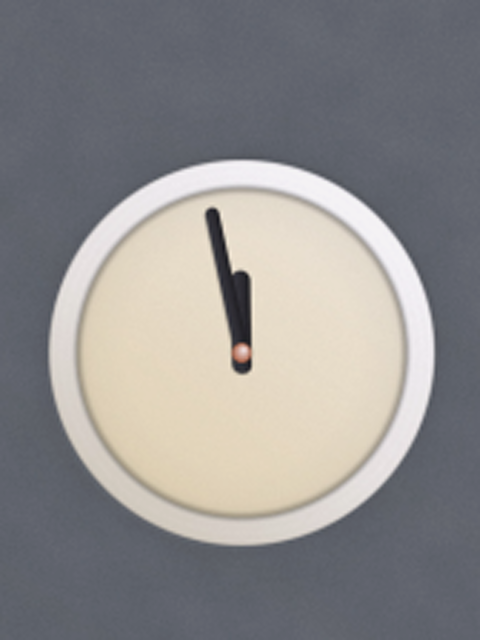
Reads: h=11 m=58
